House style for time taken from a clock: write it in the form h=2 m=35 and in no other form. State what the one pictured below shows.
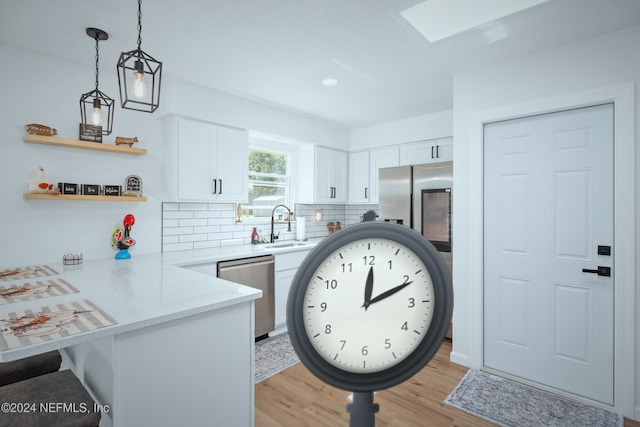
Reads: h=12 m=11
